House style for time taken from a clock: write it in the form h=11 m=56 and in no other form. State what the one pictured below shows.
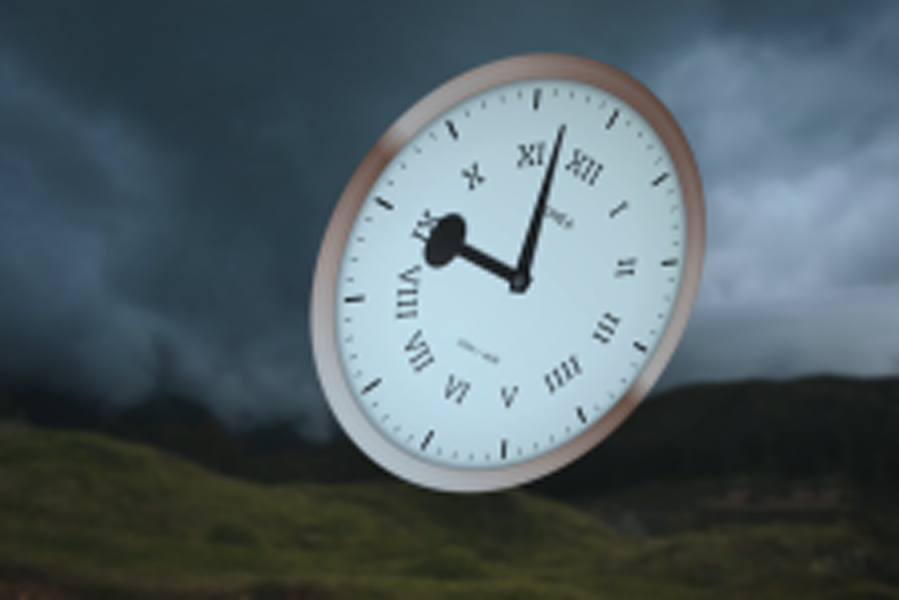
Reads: h=8 m=57
